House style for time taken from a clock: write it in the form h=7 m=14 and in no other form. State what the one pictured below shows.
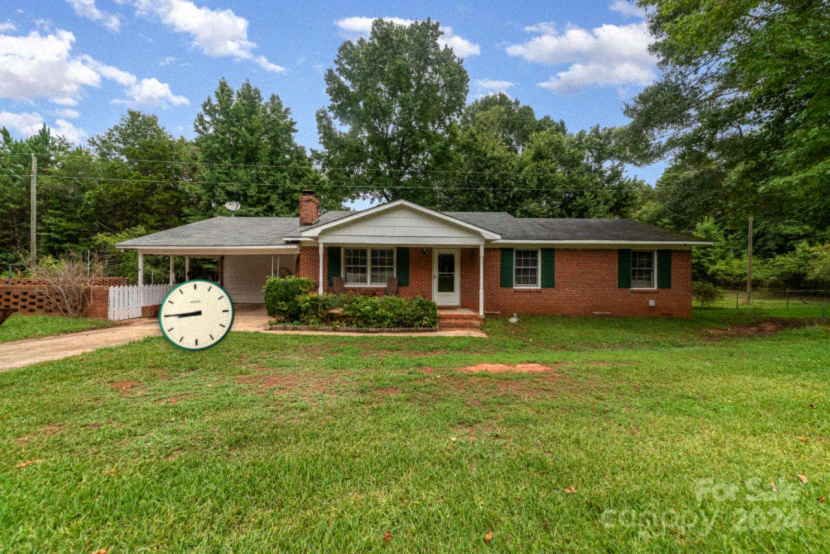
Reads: h=8 m=45
